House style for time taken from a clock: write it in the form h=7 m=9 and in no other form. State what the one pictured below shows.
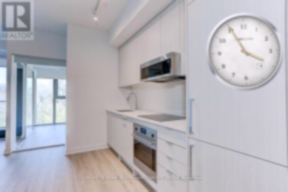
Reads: h=3 m=55
